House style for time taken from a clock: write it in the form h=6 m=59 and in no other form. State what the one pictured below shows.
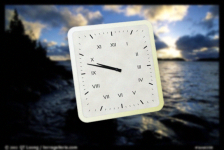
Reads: h=9 m=48
